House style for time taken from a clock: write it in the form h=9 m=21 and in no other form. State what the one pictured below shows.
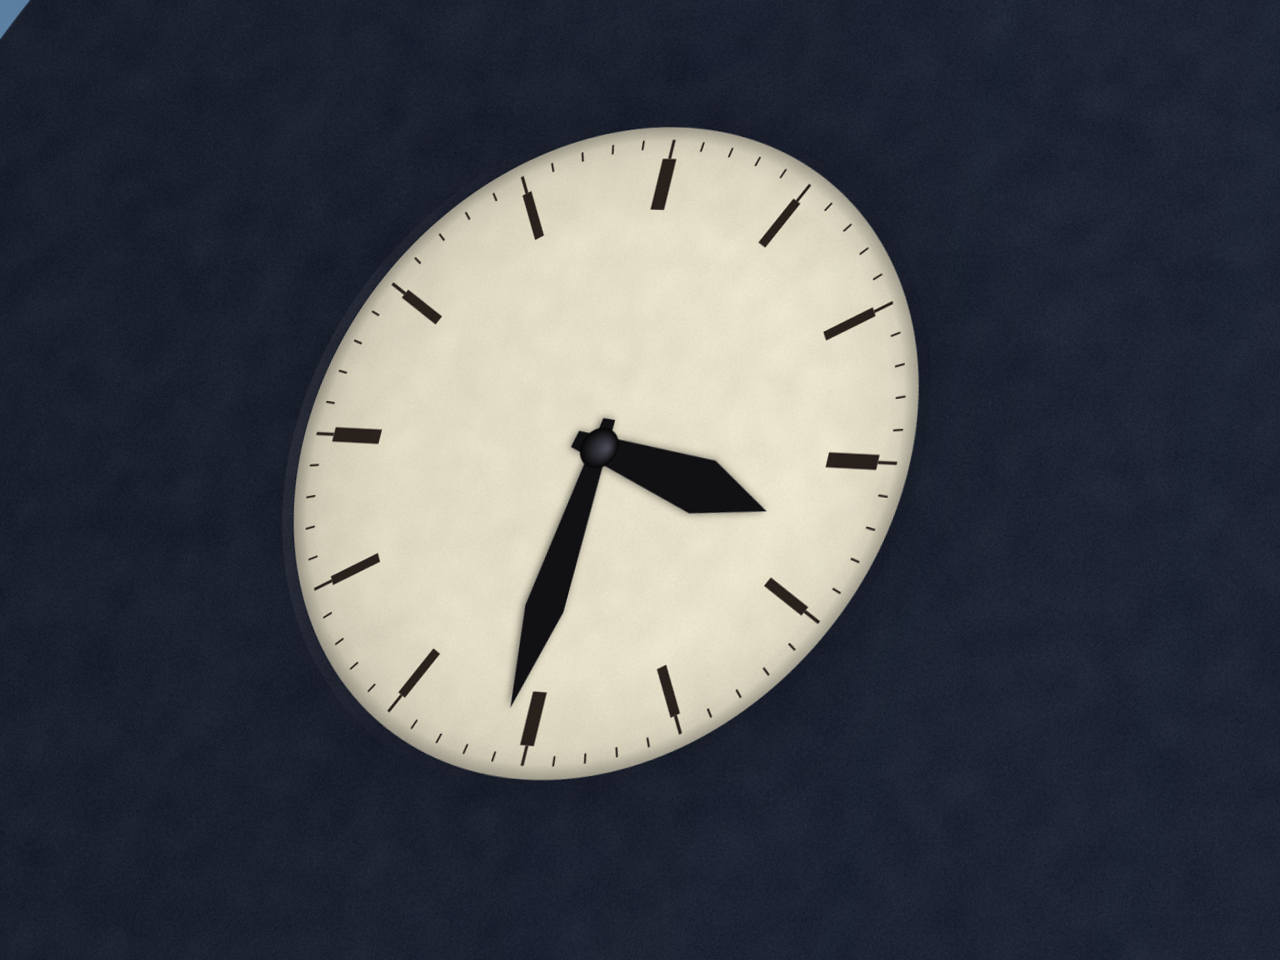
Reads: h=3 m=31
